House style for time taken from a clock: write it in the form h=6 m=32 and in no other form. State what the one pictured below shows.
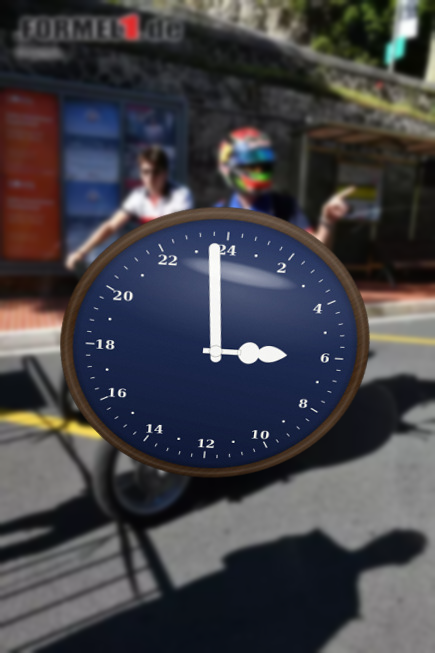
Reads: h=5 m=59
